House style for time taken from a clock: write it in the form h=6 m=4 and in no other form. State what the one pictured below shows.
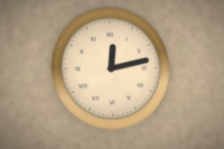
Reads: h=12 m=13
